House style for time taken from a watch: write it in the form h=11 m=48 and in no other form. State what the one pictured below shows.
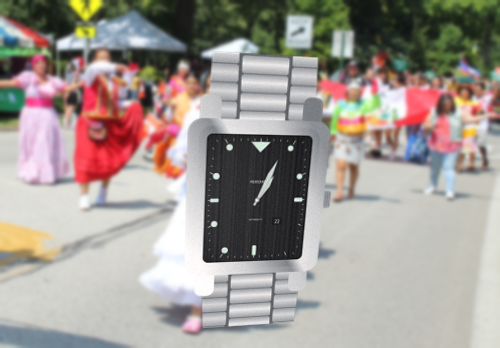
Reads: h=1 m=4
